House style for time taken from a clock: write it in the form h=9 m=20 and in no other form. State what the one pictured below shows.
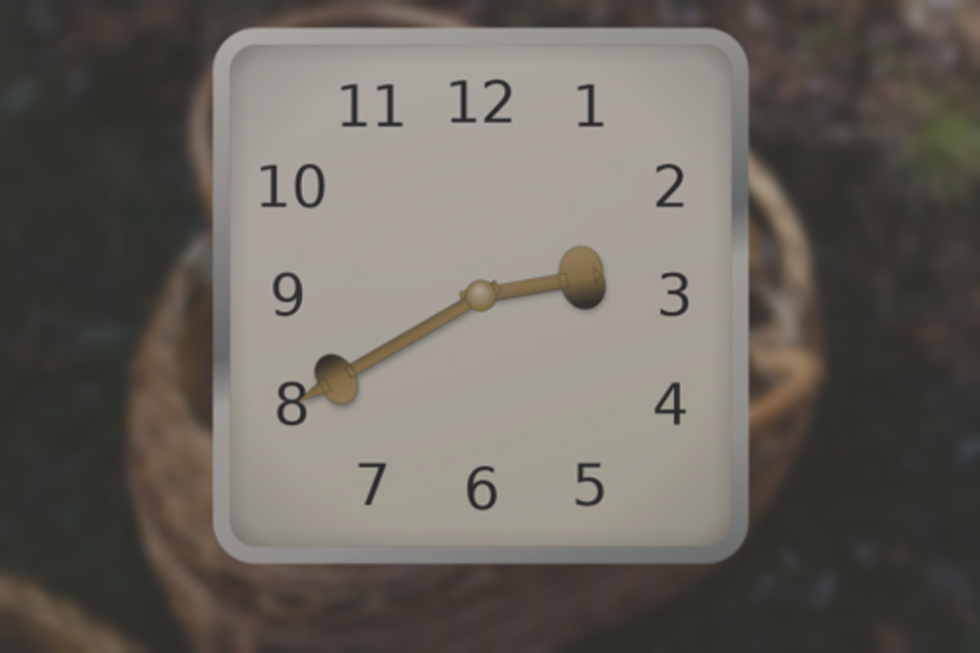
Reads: h=2 m=40
